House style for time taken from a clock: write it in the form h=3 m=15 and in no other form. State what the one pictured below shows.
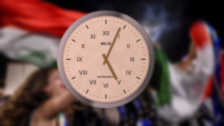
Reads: h=5 m=4
